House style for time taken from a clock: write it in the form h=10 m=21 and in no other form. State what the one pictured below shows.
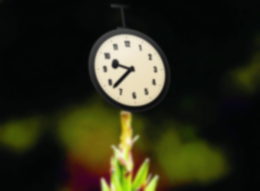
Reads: h=9 m=38
